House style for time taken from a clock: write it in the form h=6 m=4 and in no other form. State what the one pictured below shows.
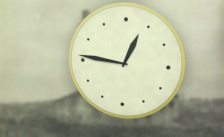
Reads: h=12 m=46
